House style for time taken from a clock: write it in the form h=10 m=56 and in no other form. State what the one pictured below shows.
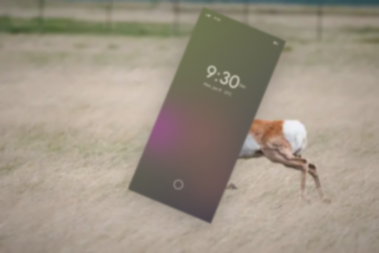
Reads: h=9 m=30
